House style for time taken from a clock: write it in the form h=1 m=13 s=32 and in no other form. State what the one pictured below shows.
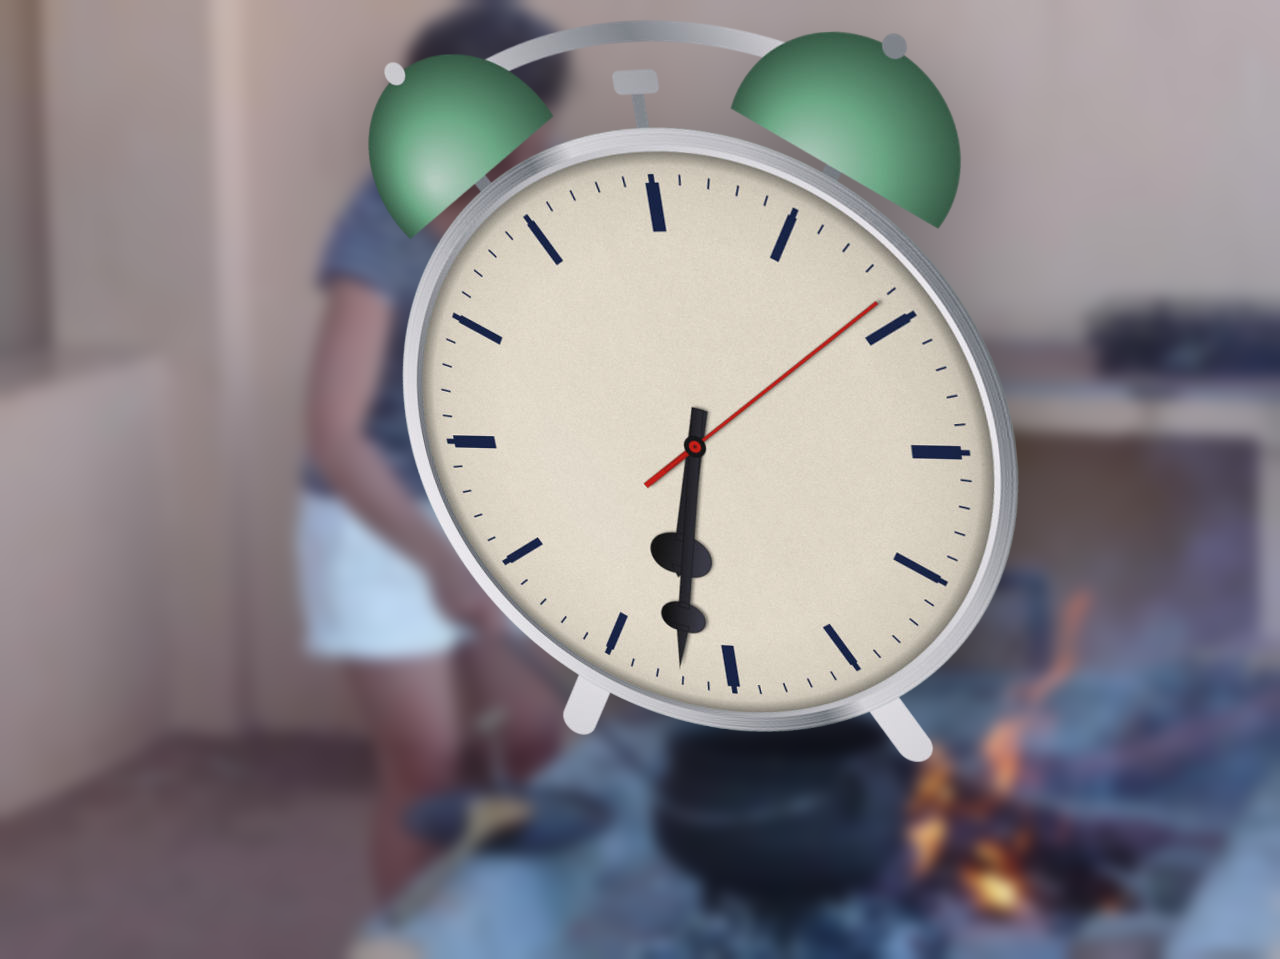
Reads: h=6 m=32 s=9
